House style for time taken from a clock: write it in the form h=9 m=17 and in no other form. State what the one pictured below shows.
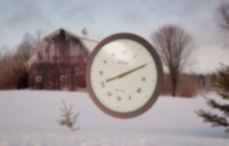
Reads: h=8 m=10
